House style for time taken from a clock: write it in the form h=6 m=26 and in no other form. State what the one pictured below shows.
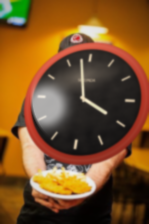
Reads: h=3 m=58
